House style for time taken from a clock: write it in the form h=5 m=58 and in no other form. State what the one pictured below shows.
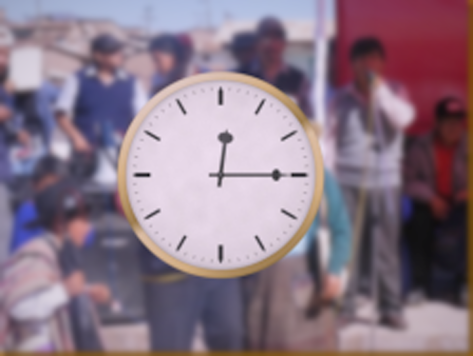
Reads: h=12 m=15
